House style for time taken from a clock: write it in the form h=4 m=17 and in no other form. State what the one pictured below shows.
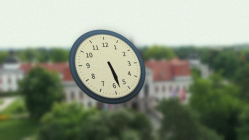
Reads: h=5 m=28
